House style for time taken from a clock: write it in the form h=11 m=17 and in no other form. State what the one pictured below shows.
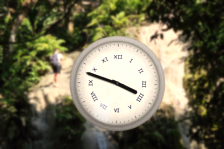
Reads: h=3 m=48
